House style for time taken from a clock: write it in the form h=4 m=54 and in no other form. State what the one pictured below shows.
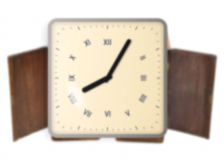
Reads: h=8 m=5
